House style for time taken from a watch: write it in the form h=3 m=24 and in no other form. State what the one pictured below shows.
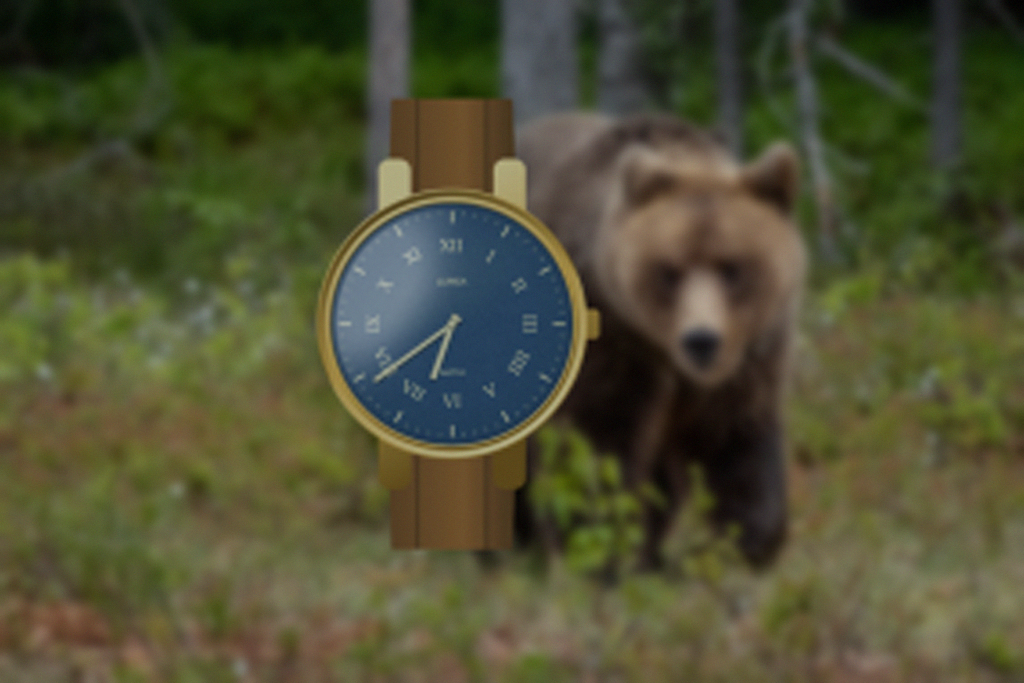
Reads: h=6 m=39
